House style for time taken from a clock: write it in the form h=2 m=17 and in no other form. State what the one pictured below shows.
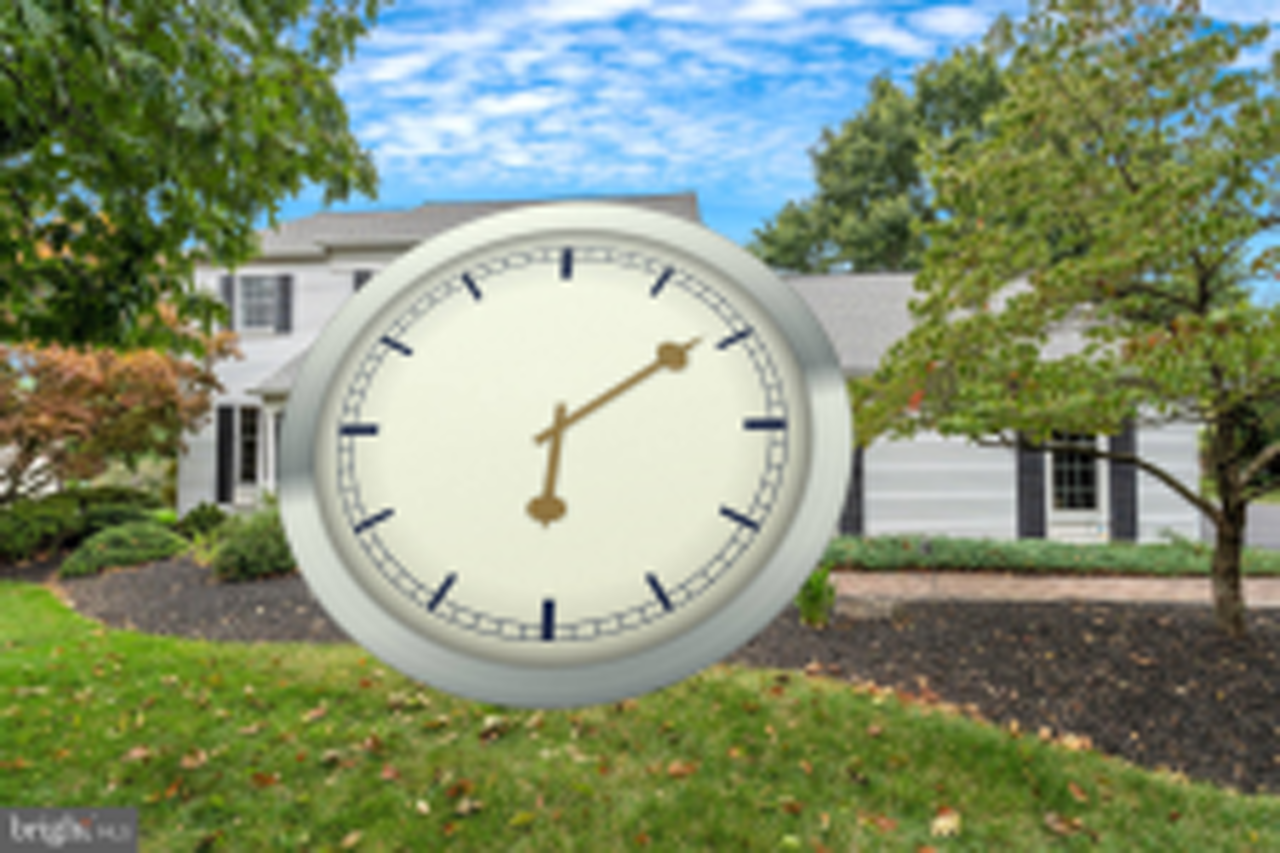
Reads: h=6 m=9
